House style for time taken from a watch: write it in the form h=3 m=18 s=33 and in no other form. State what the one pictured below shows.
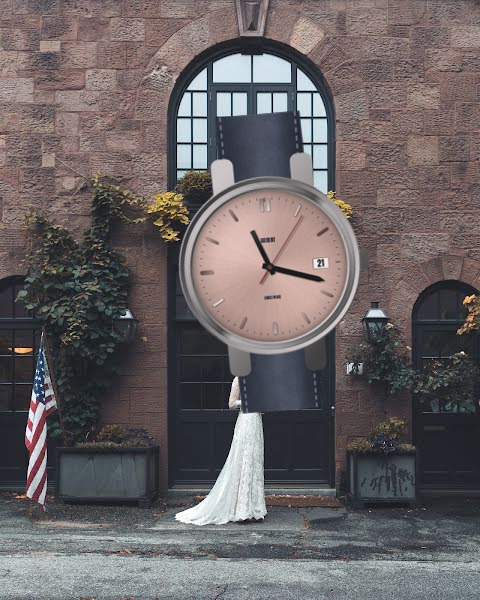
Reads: h=11 m=18 s=6
